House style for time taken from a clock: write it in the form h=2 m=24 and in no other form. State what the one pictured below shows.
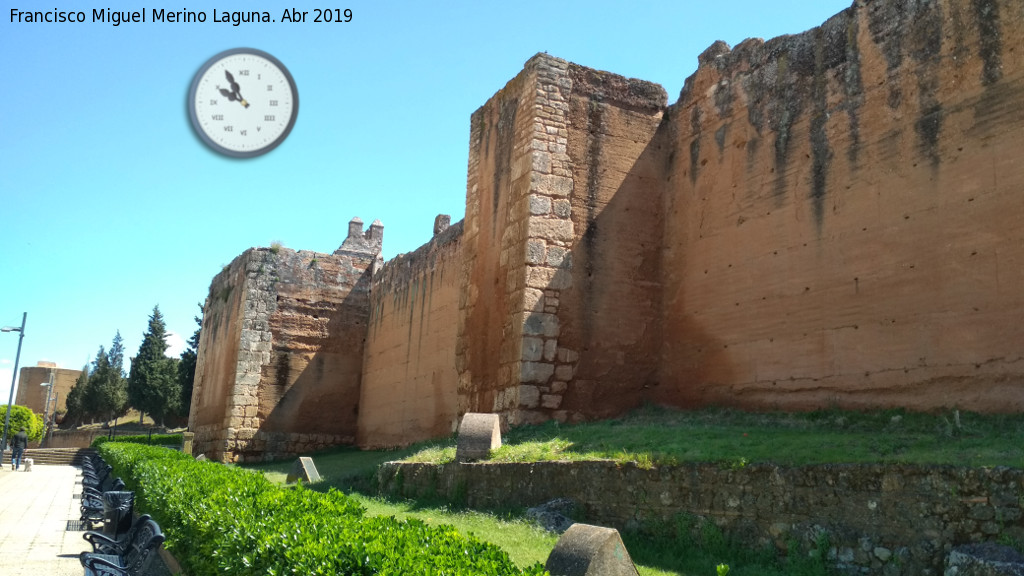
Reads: h=9 m=55
